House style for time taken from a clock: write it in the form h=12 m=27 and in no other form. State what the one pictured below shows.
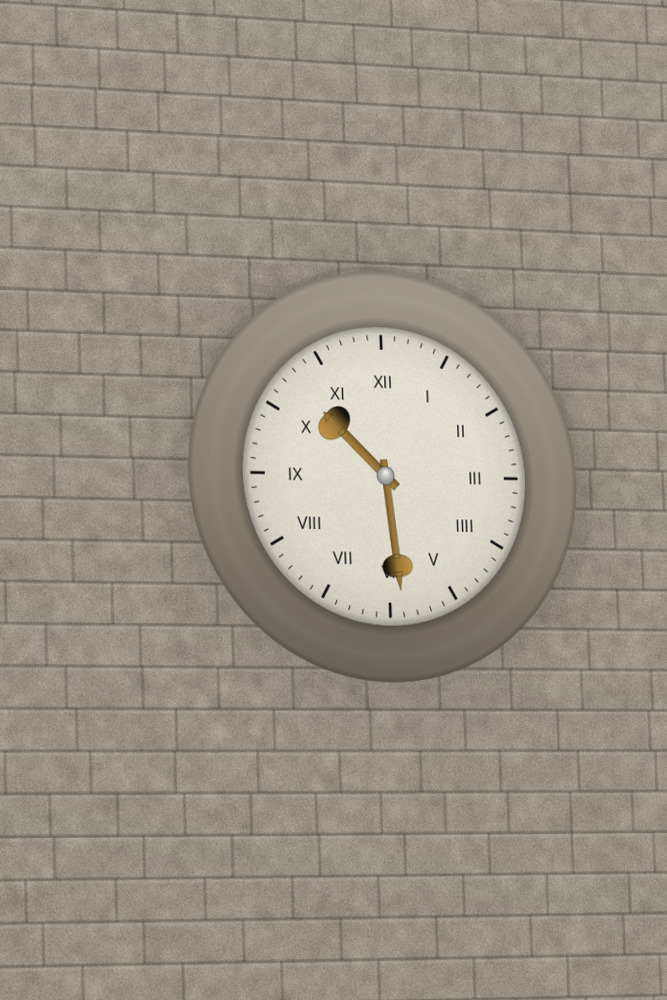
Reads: h=10 m=29
